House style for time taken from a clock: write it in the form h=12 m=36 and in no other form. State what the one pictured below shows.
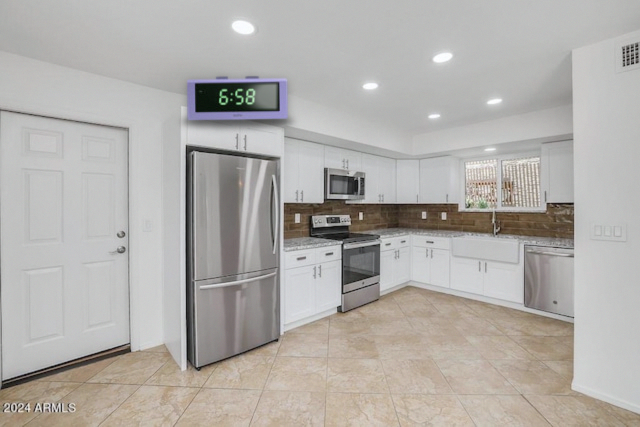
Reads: h=6 m=58
